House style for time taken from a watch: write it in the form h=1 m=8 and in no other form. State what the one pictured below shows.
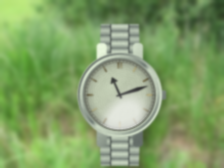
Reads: h=11 m=12
